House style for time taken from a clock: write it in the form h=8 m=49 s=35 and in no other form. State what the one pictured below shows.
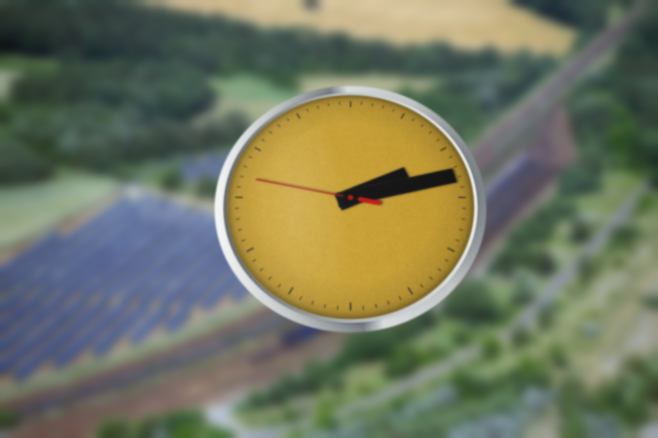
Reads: h=2 m=12 s=47
